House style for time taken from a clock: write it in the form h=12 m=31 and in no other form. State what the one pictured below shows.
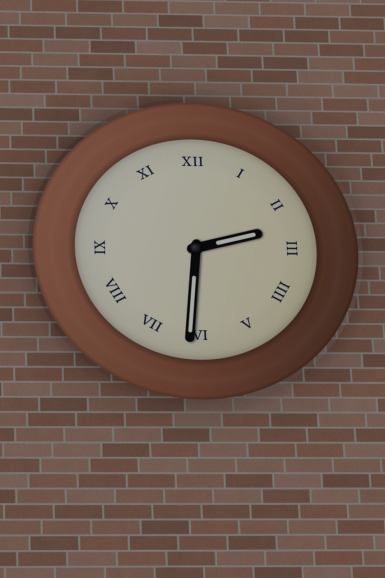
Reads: h=2 m=31
